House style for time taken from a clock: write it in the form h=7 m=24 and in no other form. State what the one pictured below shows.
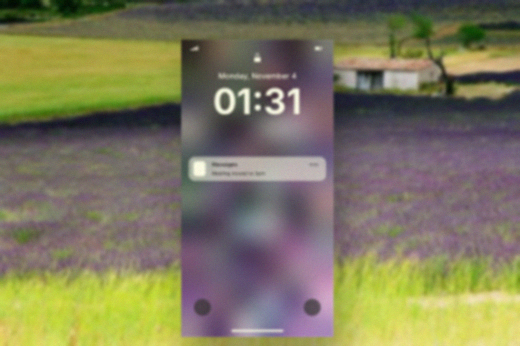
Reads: h=1 m=31
